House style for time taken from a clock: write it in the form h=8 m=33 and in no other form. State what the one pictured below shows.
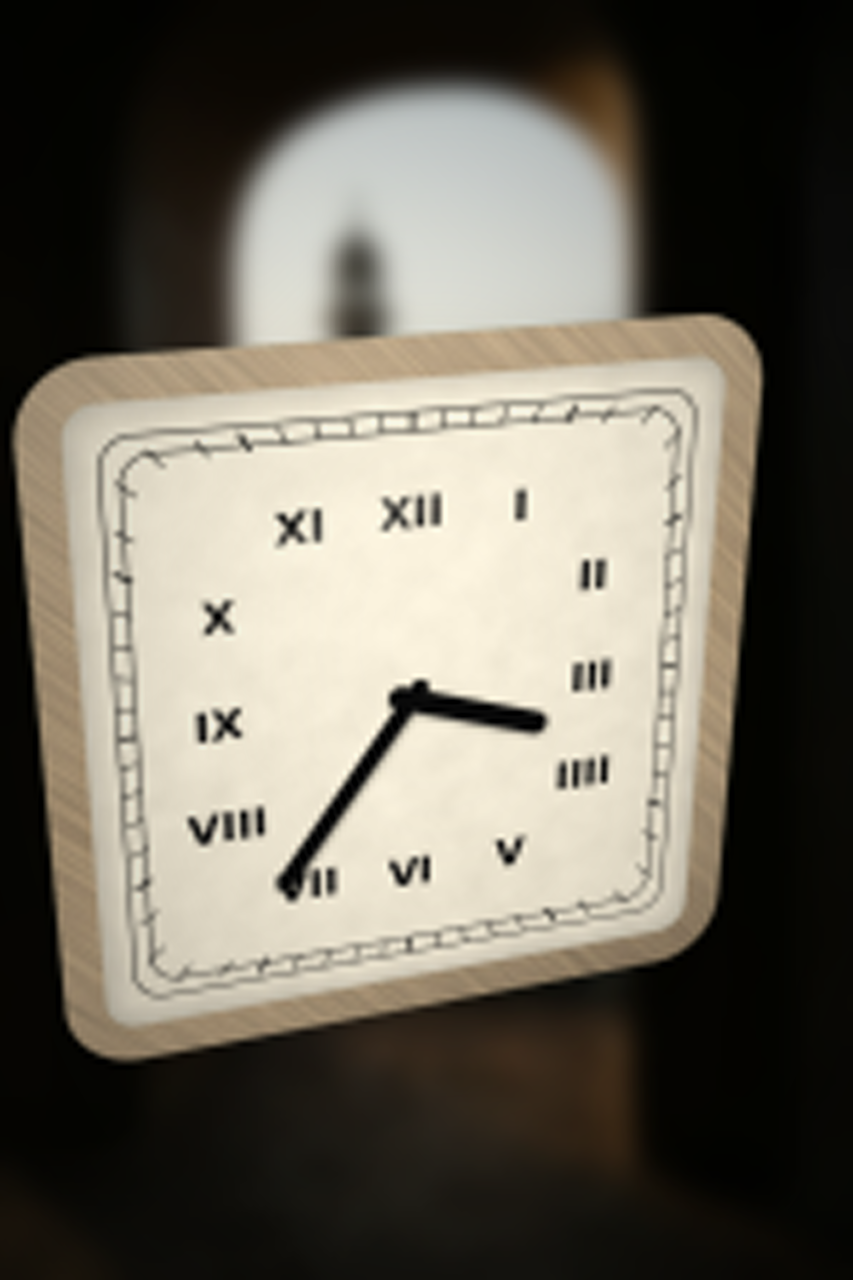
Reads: h=3 m=36
